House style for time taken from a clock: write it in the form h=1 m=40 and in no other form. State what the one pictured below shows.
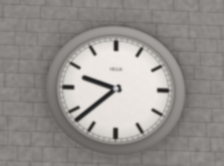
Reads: h=9 m=38
